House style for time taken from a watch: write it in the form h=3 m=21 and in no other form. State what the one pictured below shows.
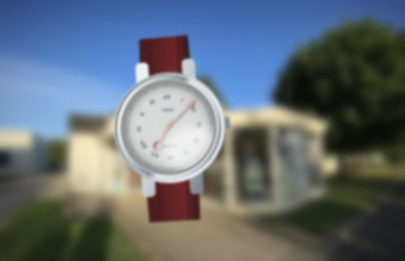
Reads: h=7 m=8
